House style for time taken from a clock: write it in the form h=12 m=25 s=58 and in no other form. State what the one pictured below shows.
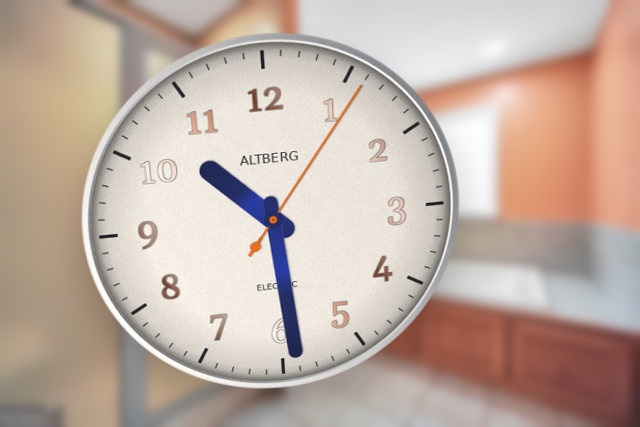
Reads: h=10 m=29 s=6
